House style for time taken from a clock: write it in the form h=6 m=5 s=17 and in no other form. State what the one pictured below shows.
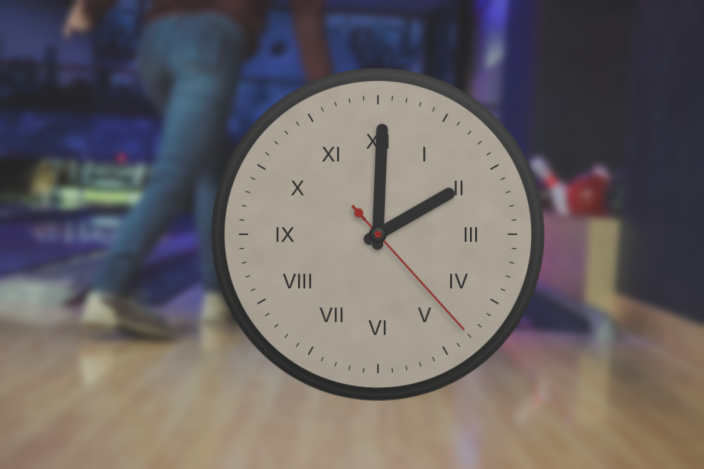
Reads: h=2 m=0 s=23
